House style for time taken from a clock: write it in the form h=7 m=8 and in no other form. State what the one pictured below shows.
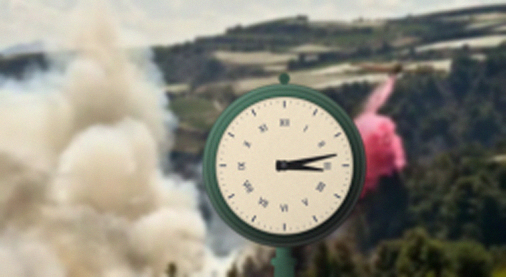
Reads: h=3 m=13
